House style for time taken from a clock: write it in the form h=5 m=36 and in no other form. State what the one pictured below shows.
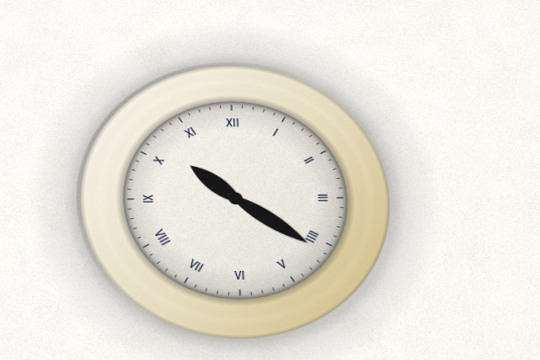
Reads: h=10 m=21
